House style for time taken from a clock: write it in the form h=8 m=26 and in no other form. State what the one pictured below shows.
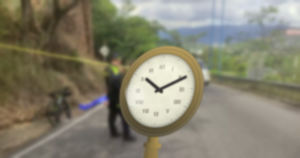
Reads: h=10 m=11
